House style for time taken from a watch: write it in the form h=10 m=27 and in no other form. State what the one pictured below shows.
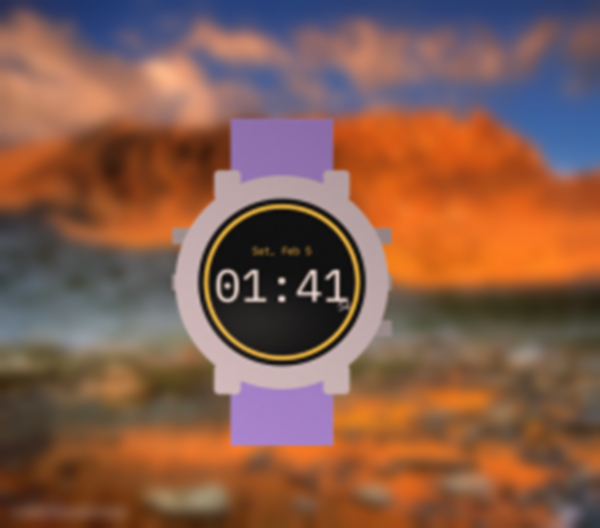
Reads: h=1 m=41
